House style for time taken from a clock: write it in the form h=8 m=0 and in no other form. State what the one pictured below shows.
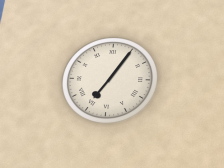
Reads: h=7 m=5
